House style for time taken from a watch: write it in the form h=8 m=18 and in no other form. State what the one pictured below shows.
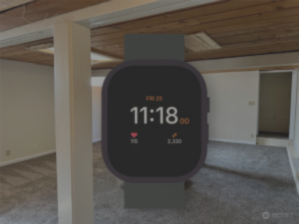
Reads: h=11 m=18
